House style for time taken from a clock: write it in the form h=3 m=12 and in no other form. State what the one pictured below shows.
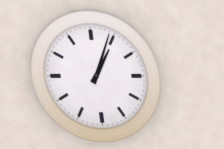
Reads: h=1 m=4
